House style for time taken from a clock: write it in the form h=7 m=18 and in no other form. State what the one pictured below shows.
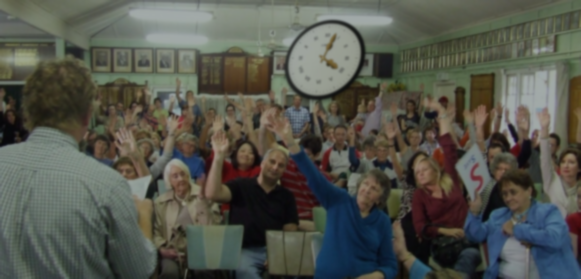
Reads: h=4 m=3
